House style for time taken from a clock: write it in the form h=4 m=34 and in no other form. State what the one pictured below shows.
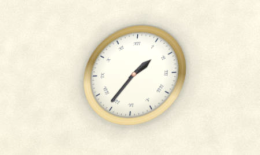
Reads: h=1 m=36
